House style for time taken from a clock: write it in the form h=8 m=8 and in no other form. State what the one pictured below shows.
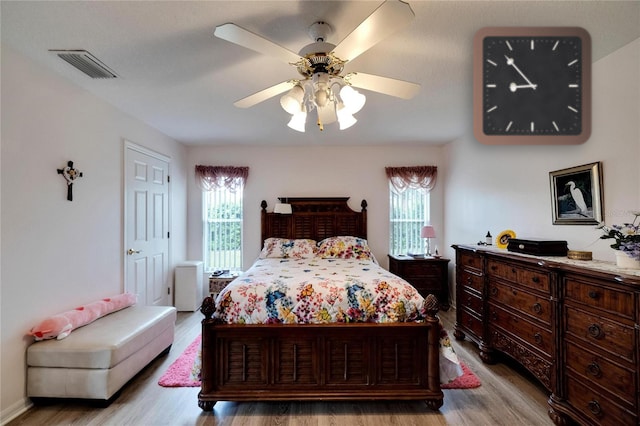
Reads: h=8 m=53
